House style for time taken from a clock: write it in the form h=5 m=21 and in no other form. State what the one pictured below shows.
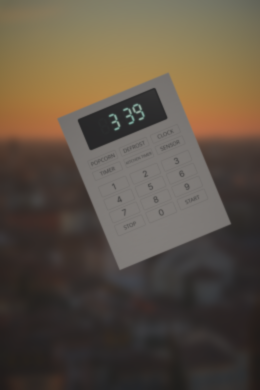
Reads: h=3 m=39
